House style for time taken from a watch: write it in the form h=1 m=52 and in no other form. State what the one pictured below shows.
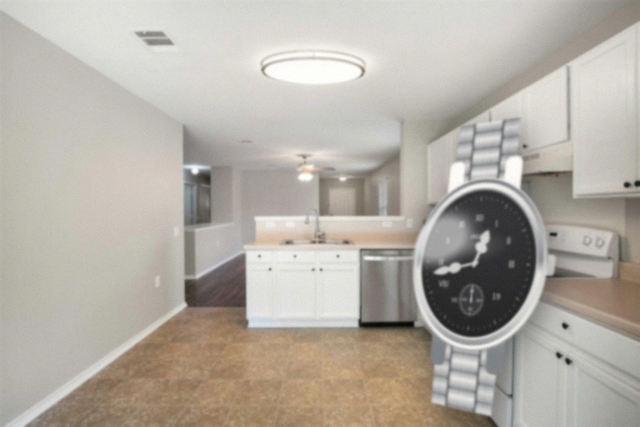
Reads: h=12 m=43
